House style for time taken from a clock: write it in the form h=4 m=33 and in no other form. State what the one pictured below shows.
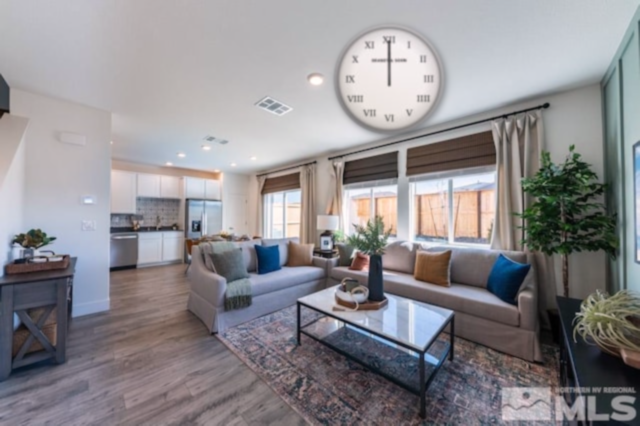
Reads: h=12 m=0
